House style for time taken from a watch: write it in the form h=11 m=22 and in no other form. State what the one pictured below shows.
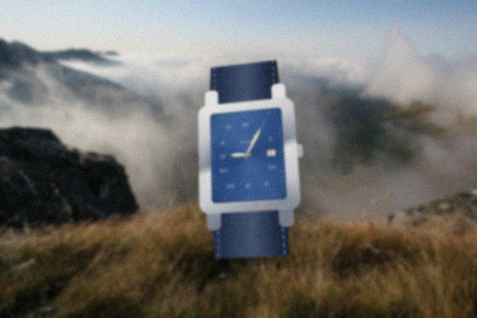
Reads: h=9 m=5
